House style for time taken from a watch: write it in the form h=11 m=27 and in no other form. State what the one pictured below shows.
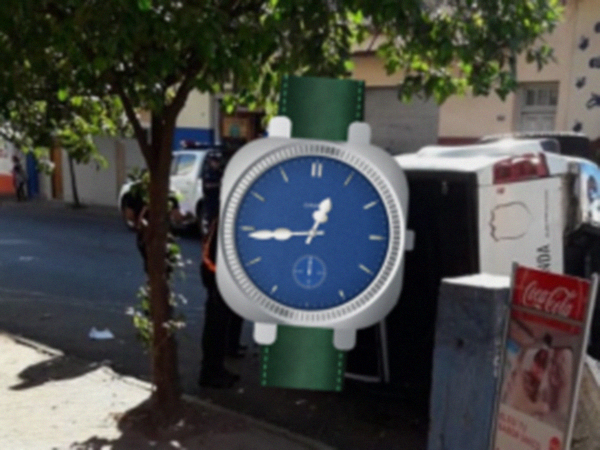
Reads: h=12 m=44
